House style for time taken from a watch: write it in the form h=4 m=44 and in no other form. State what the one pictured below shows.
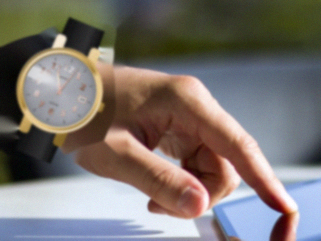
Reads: h=11 m=3
